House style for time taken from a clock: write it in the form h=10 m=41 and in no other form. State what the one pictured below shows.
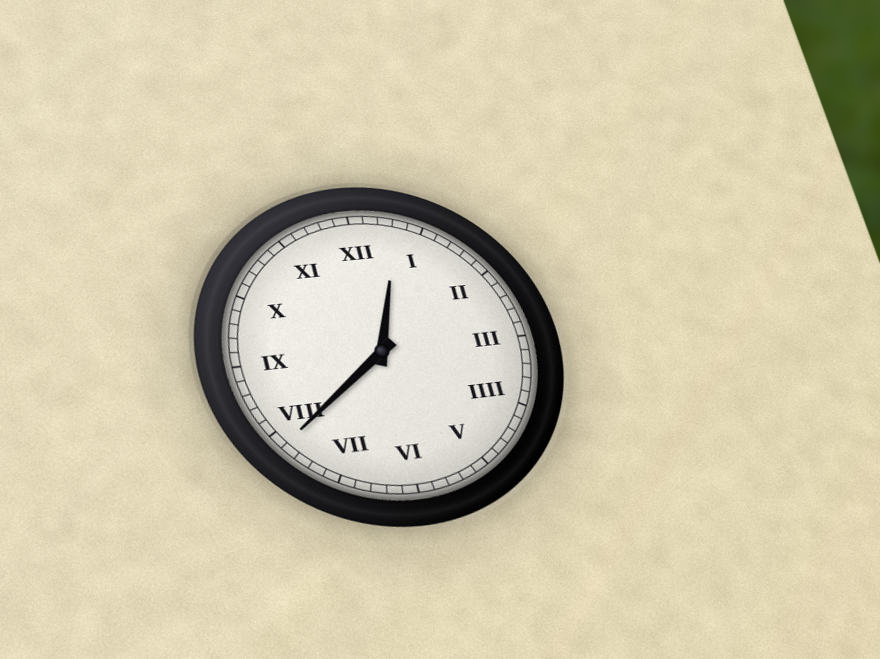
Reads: h=12 m=39
